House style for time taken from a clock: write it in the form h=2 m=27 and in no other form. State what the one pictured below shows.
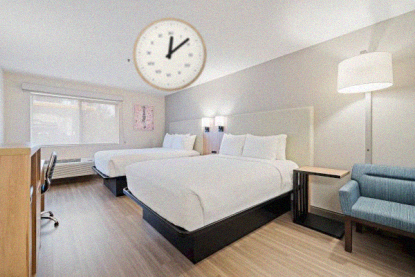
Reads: h=12 m=8
